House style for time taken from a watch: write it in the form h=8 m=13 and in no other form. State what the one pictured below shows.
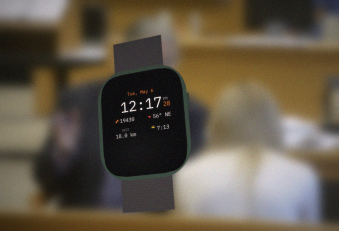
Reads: h=12 m=17
